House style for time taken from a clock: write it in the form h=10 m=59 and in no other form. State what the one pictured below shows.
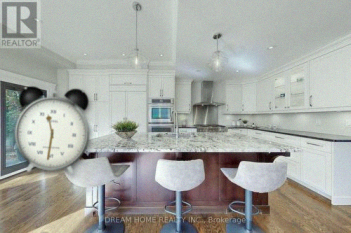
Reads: h=11 m=31
